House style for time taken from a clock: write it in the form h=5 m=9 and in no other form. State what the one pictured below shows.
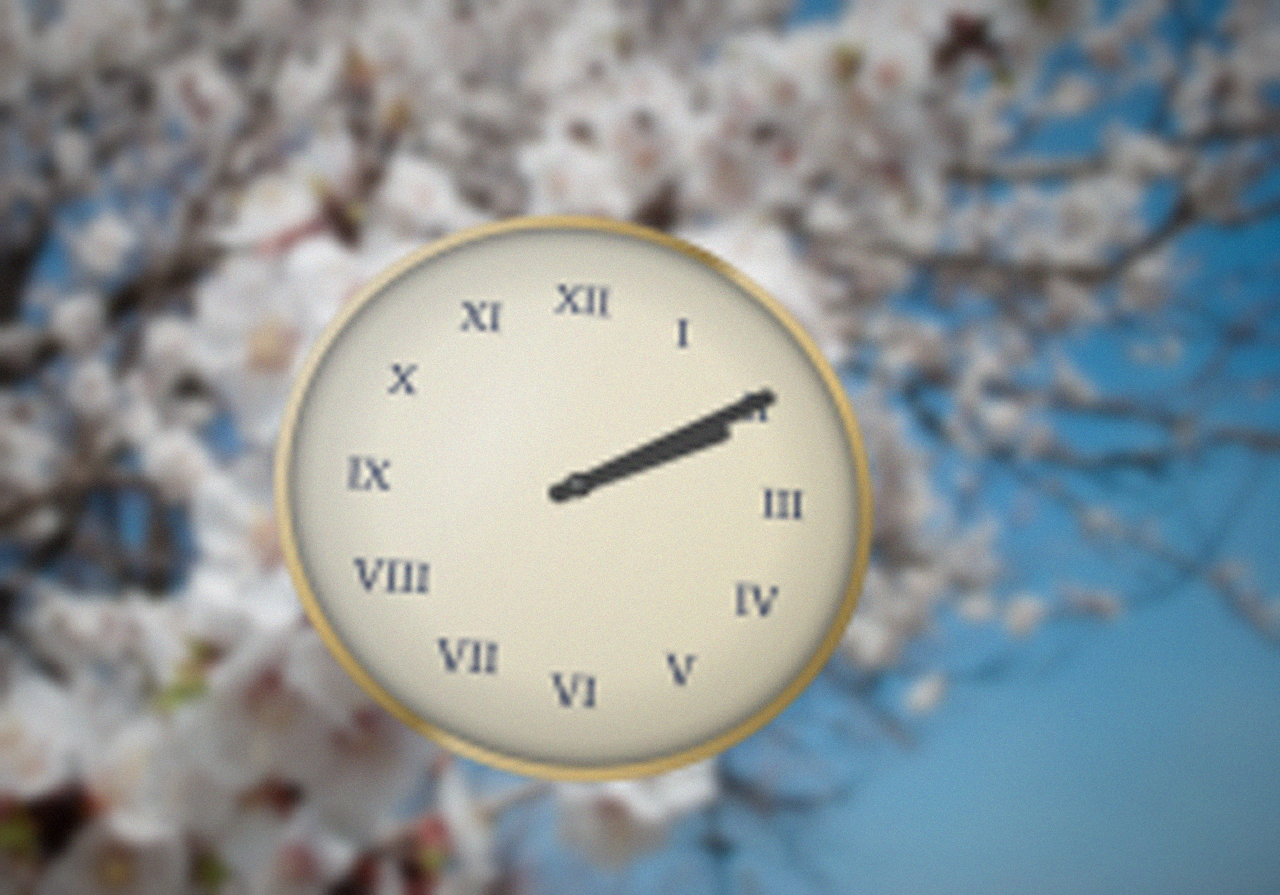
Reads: h=2 m=10
